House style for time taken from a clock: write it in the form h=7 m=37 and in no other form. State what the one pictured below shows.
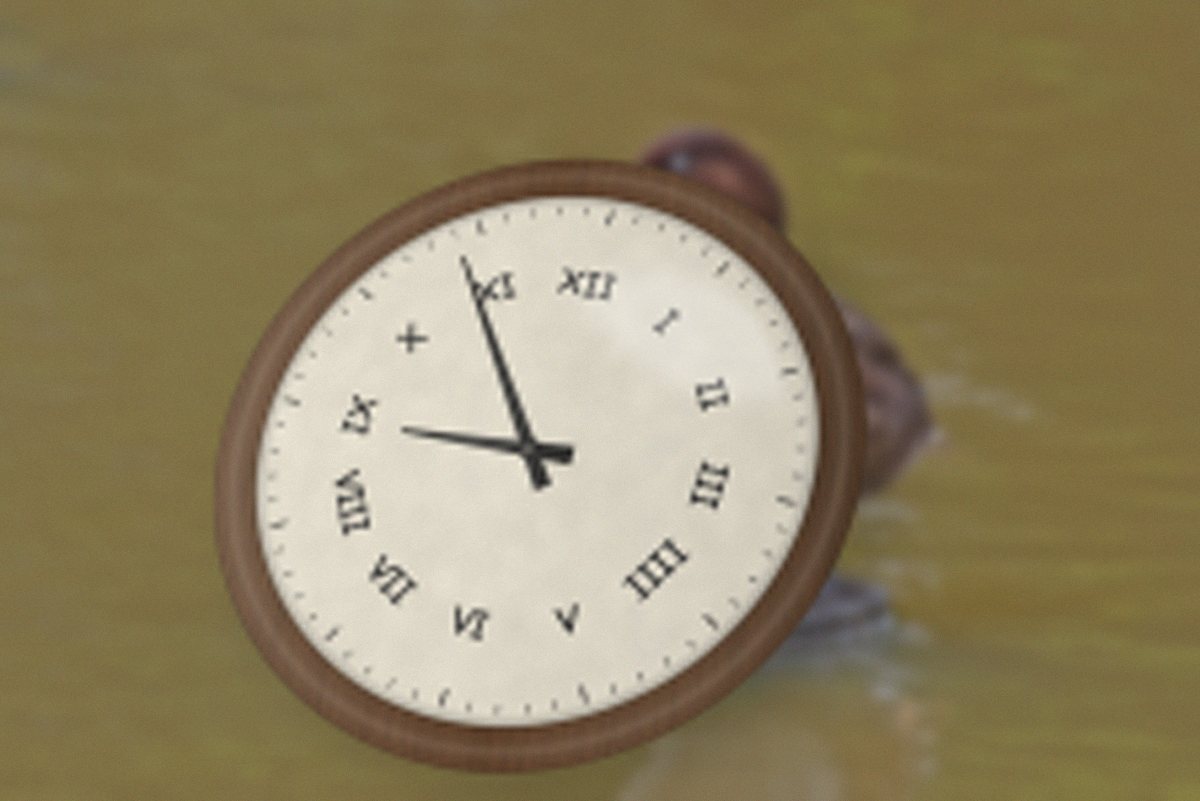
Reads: h=8 m=54
